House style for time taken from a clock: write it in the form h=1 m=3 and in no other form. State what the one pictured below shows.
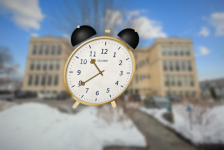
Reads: h=10 m=39
